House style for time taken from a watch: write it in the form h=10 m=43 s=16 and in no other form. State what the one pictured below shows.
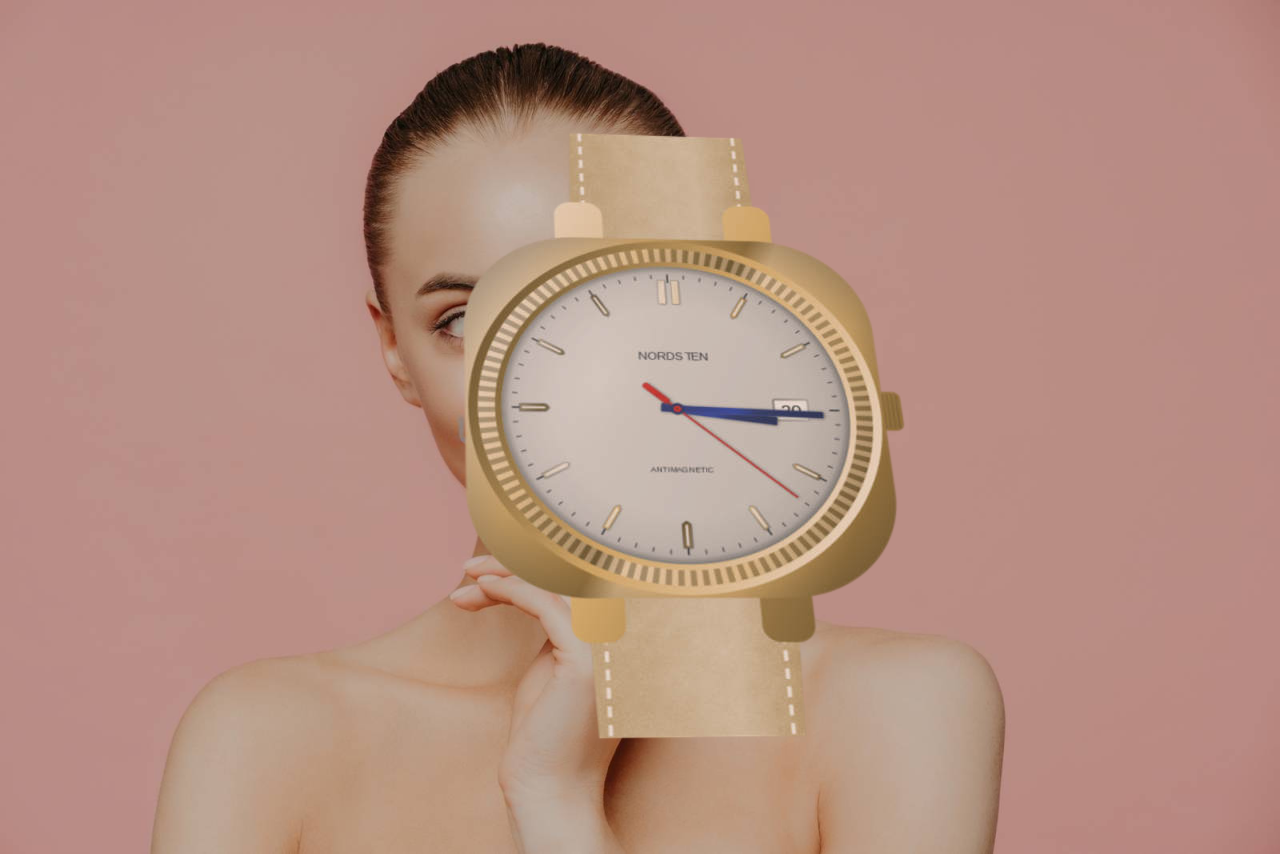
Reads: h=3 m=15 s=22
